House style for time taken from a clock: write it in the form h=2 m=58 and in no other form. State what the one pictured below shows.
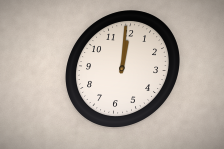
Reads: h=11 m=59
